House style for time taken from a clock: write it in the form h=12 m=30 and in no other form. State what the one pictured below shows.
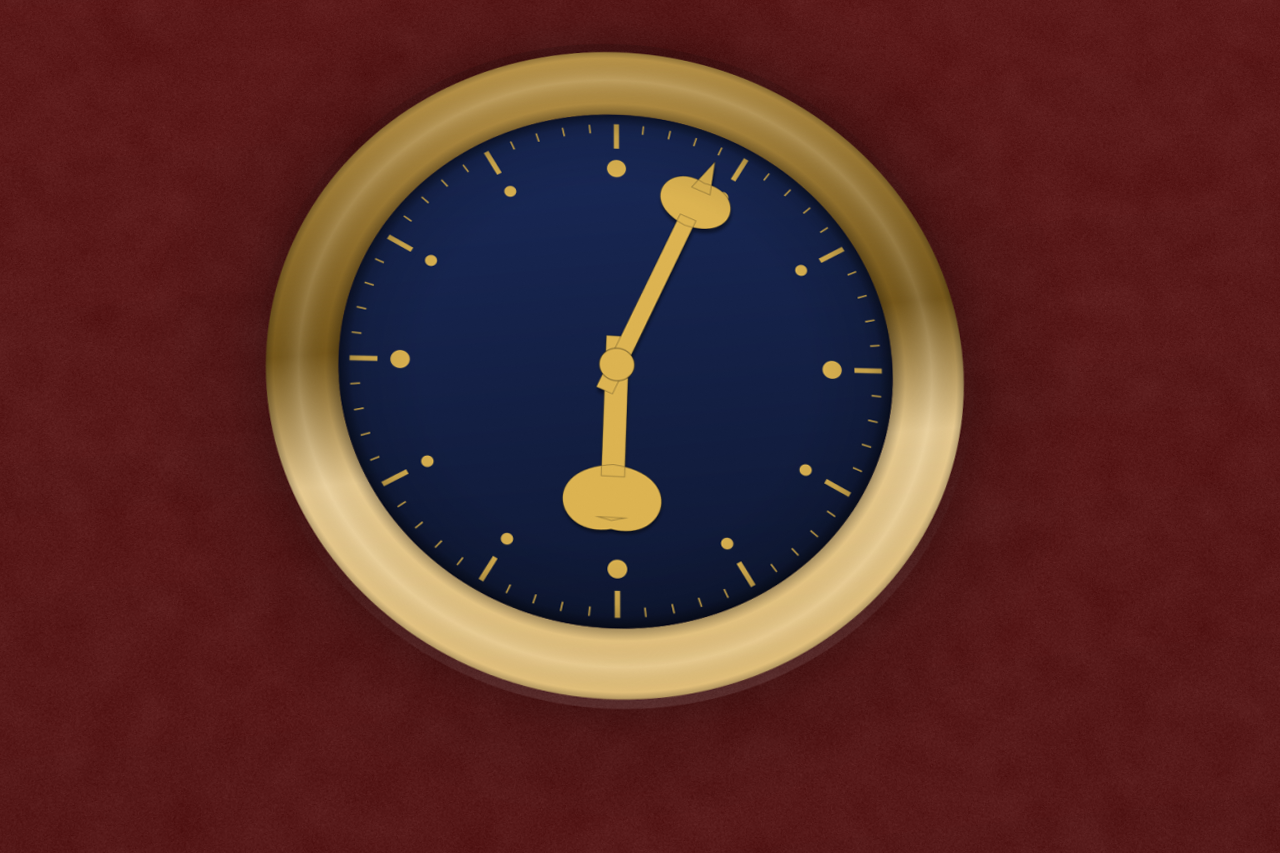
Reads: h=6 m=4
